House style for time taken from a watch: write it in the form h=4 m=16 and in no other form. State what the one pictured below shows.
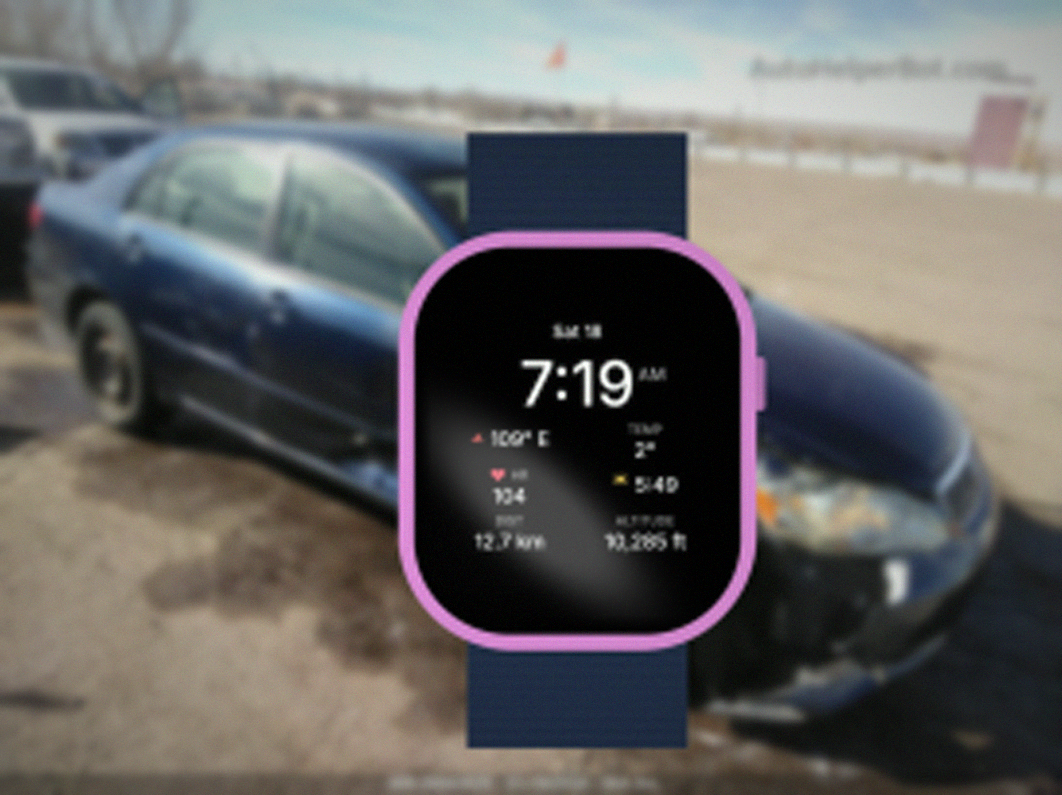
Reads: h=7 m=19
